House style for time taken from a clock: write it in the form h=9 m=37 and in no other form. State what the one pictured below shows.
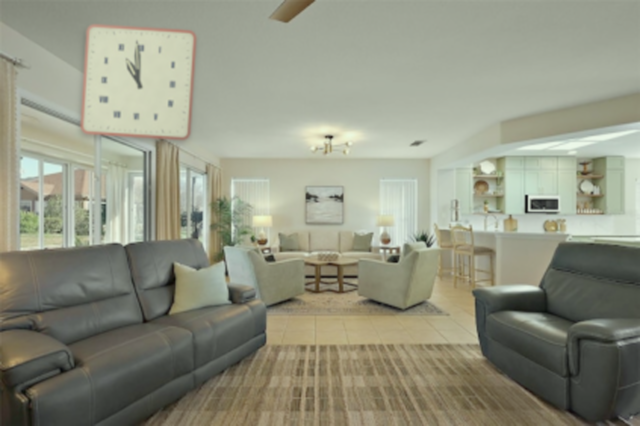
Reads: h=10 m=59
